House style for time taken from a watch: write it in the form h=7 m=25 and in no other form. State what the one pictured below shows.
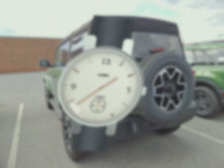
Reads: h=1 m=38
